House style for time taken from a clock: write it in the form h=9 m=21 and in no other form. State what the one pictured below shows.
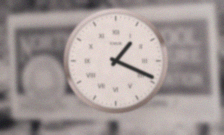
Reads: h=1 m=19
